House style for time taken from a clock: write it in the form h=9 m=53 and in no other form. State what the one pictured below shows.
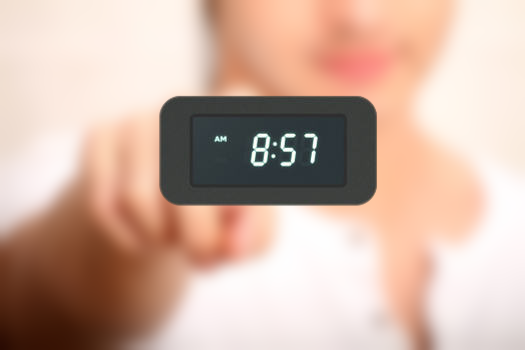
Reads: h=8 m=57
